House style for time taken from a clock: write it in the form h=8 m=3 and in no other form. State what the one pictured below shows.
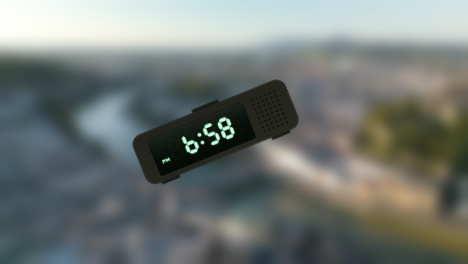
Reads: h=6 m=58
